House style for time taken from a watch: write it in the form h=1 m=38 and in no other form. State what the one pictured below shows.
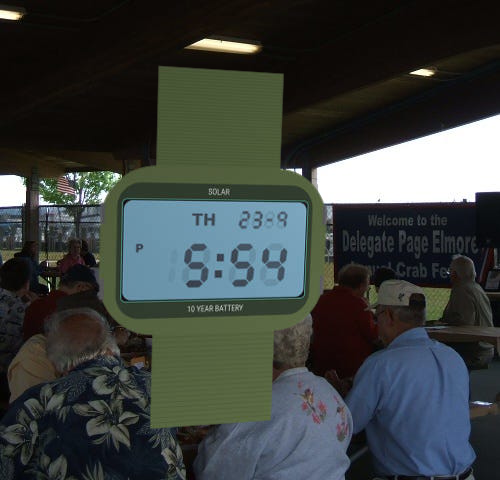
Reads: h=5 m=54
